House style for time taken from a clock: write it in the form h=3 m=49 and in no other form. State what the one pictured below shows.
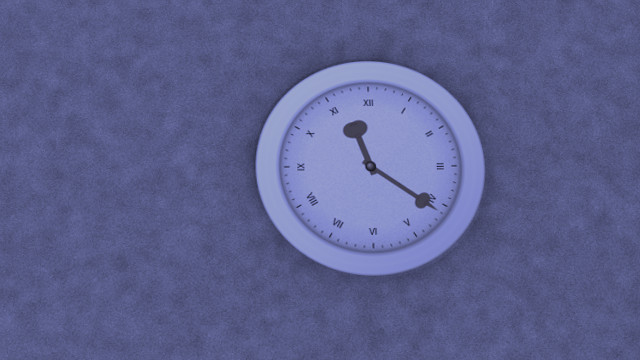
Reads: h=11 m=21
